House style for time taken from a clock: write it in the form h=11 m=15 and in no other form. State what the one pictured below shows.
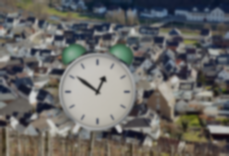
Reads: h=12 m=51
